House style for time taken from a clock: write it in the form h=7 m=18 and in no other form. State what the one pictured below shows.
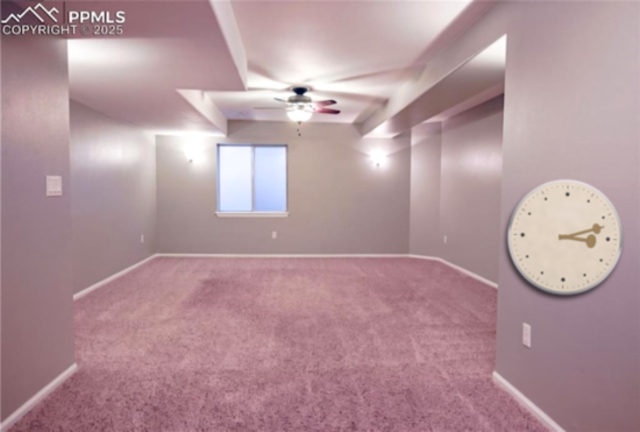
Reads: h=3 m=12
